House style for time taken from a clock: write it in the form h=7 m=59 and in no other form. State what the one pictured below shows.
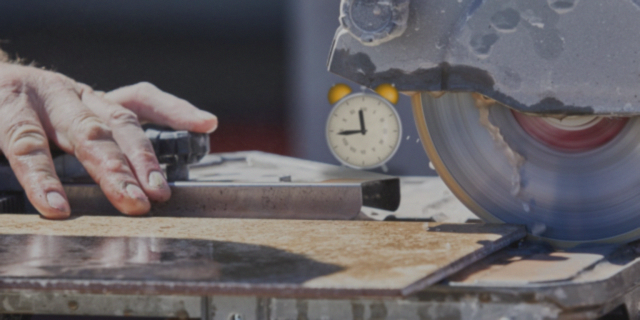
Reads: h=11 m=44
